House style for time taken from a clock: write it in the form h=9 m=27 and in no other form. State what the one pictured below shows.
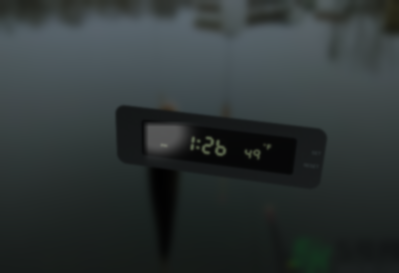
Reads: h=1 m=26
